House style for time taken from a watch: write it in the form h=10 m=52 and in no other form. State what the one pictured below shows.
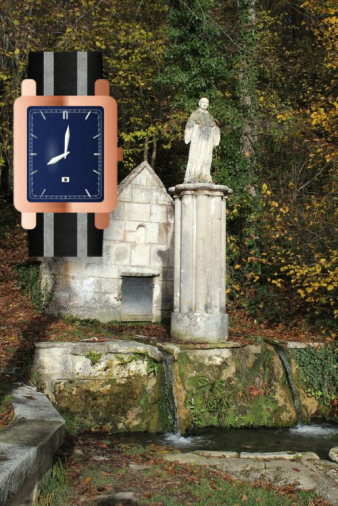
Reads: h=8 m=1
